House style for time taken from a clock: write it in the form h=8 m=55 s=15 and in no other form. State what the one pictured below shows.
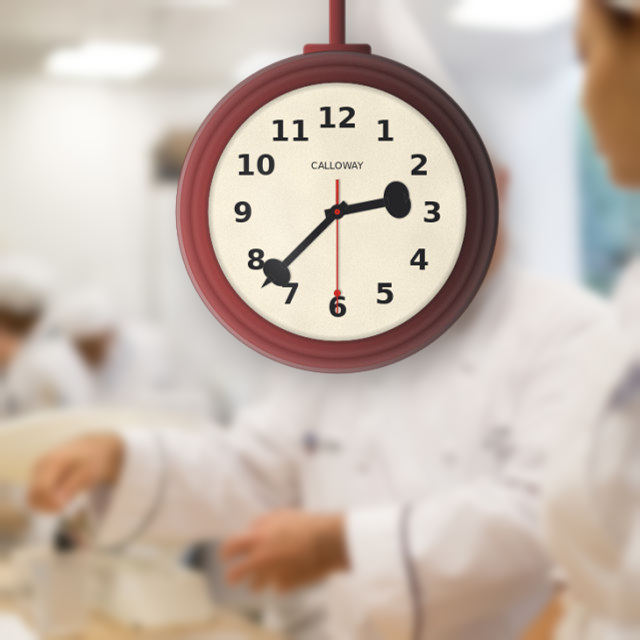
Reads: h=2 m=37 s=30
